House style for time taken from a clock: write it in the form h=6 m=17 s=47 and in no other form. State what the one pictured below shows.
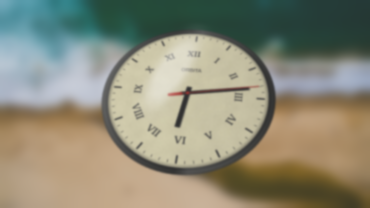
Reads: h=6 m=13 s=13
